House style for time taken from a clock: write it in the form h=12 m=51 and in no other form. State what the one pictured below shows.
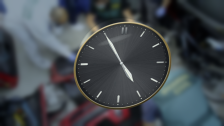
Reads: h=4 m=55
